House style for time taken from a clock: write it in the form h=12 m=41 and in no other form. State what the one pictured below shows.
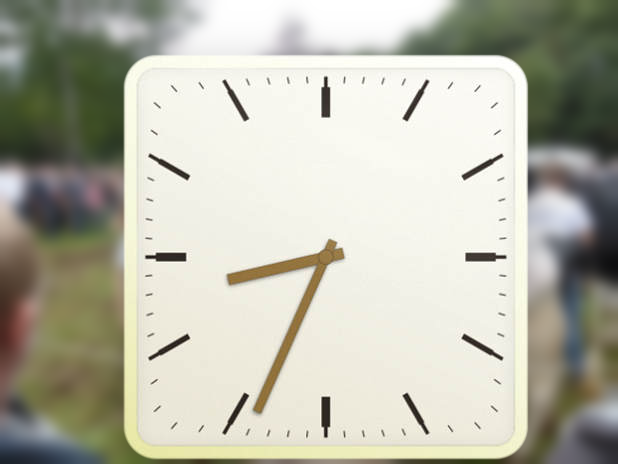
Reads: h=8 m=34
